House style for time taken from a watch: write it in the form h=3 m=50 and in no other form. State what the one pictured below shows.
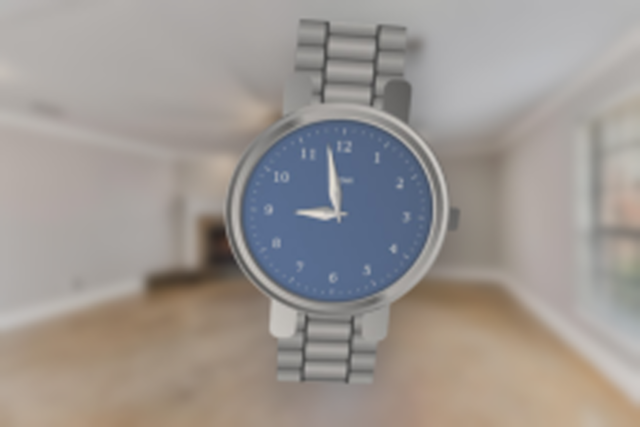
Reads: h=8 m=58
